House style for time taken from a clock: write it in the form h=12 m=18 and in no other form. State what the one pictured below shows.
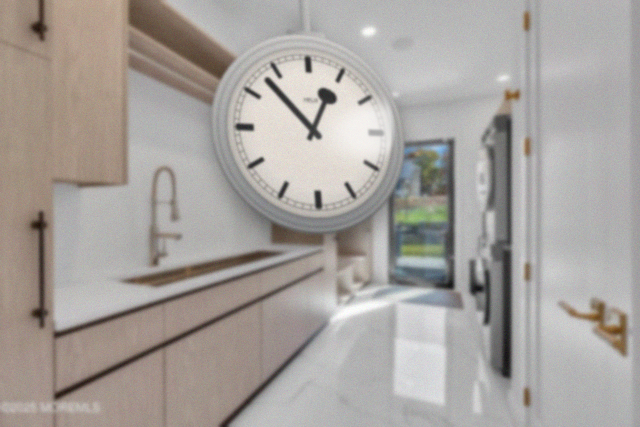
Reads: h=12 m=53
